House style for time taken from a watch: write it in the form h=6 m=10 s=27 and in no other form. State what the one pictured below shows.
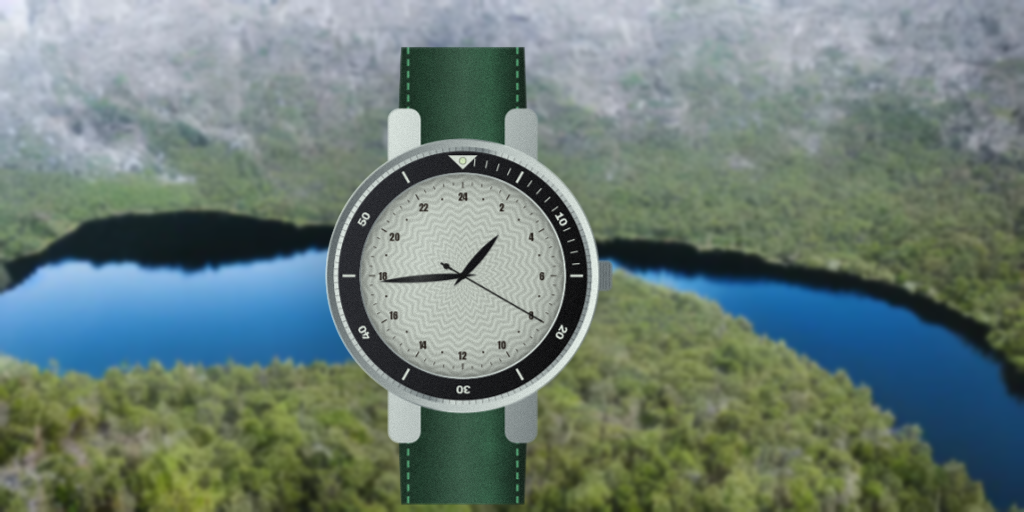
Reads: h=2 m=44 s=20
